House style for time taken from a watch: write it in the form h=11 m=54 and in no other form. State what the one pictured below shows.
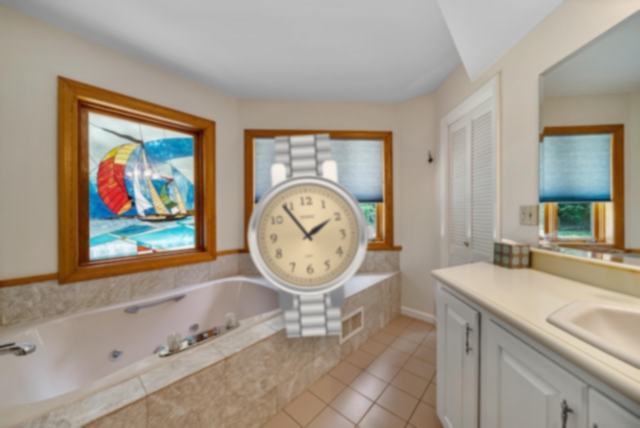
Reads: h=1 m=54
